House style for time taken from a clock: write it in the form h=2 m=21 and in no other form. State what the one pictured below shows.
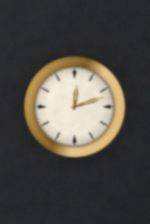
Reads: h=12 m=12
